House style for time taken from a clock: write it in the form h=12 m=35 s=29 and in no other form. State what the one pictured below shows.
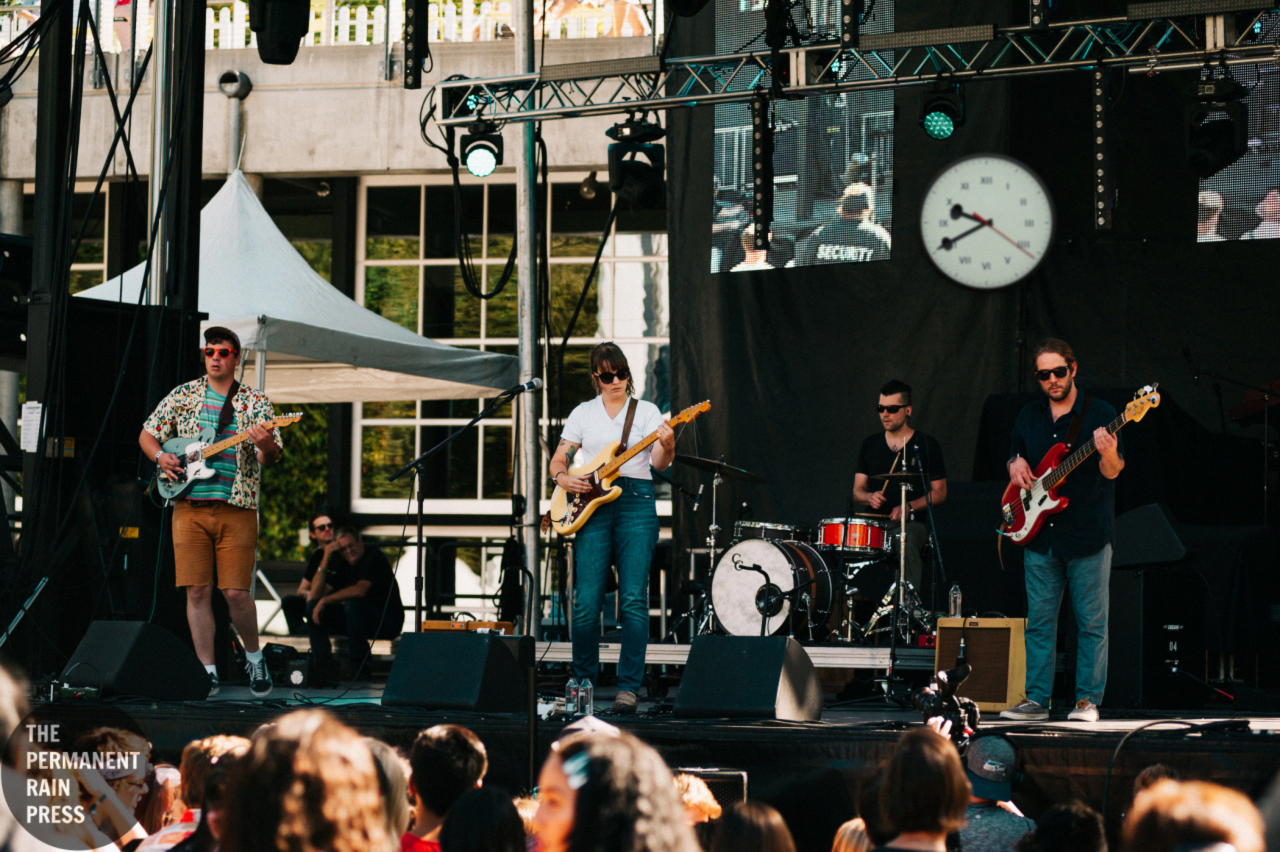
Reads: h=9 m=40 s=21
